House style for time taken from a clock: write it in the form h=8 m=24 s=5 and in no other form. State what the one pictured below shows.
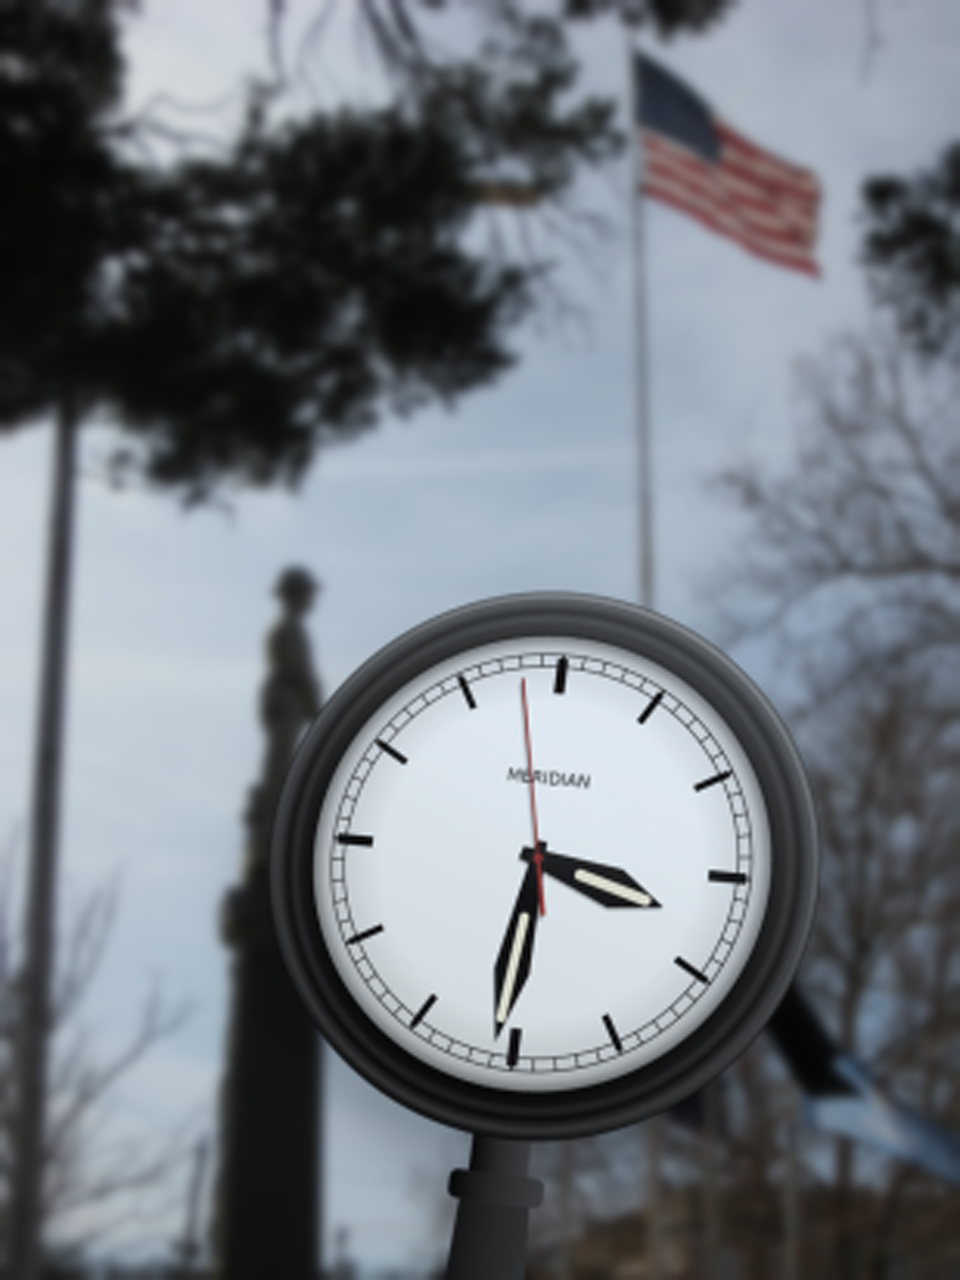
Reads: h=3 m=30 s=58
